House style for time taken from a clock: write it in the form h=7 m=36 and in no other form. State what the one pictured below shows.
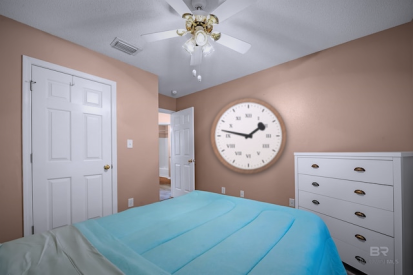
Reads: h=1 m=47
